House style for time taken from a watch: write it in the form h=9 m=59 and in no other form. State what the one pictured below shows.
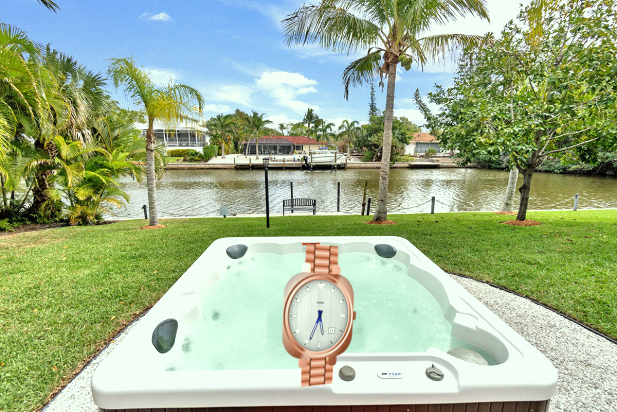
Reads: h=5 m=34
